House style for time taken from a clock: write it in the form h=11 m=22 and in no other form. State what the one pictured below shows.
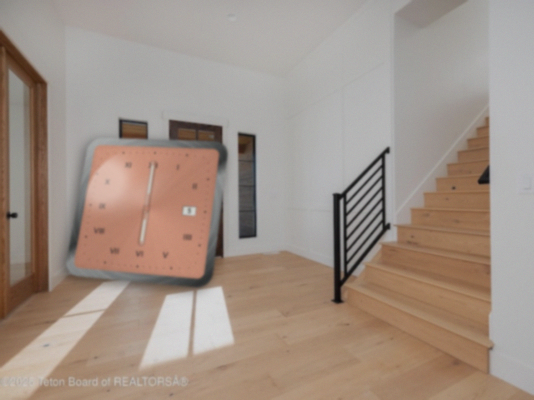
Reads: h=6 m=0
